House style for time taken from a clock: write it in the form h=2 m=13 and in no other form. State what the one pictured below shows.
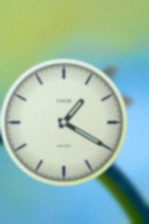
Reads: h=1 m=20
